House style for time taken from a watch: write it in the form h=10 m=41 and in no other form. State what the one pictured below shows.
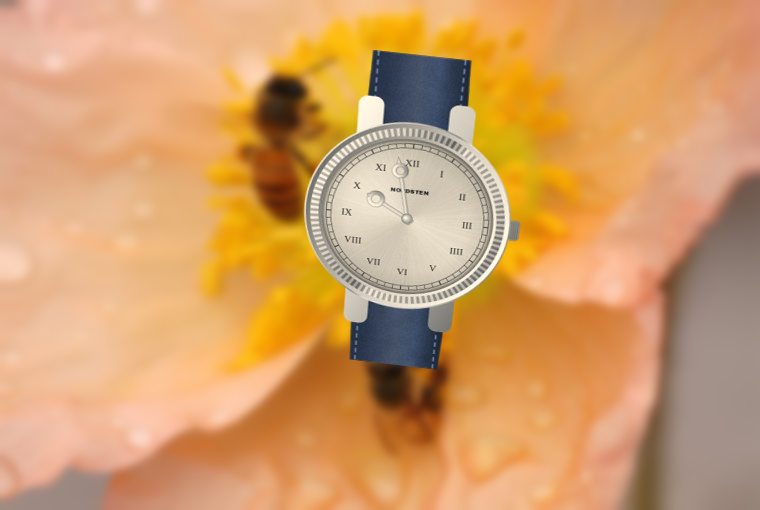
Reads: h=9 m=58
